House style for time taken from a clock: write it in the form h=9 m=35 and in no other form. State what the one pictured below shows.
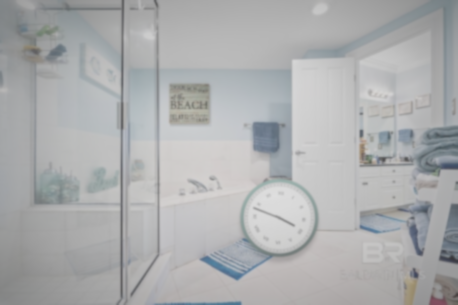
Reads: h=3 m=48
